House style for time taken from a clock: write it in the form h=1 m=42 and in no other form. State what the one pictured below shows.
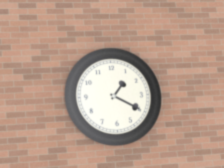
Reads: h=1 m=20
